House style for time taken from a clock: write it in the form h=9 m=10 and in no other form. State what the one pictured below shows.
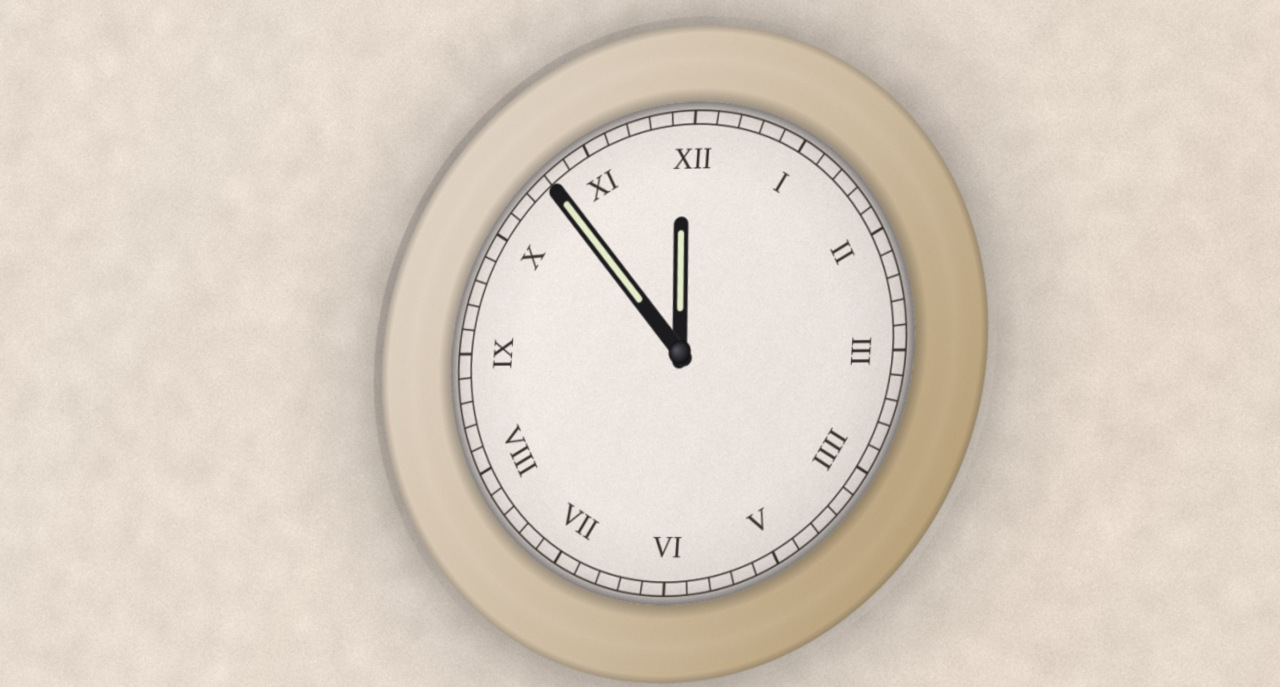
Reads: h=11 m=53
